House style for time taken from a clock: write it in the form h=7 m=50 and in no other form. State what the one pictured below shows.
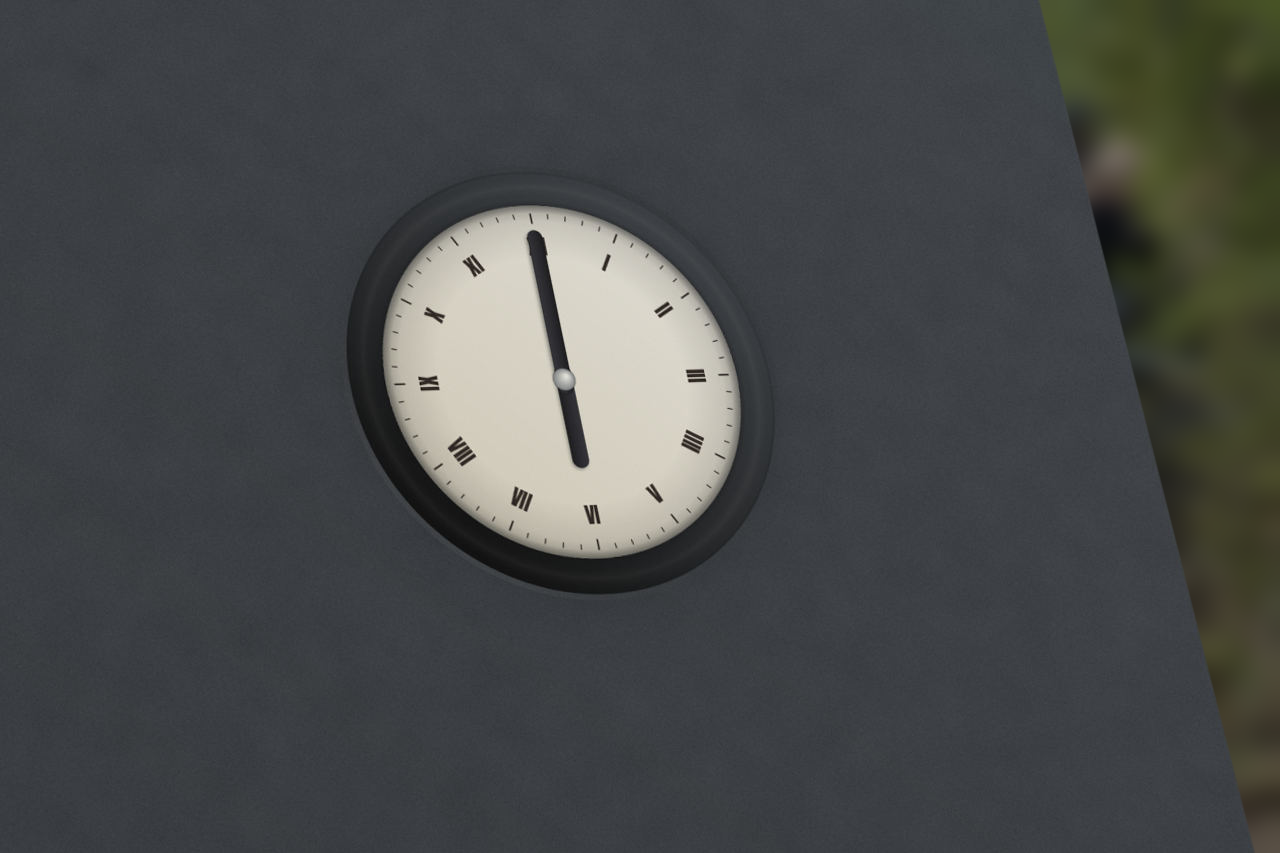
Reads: h=6 m=0
